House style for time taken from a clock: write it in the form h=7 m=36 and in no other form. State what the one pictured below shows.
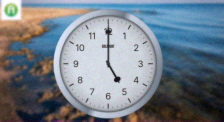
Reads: h=5 m=0
